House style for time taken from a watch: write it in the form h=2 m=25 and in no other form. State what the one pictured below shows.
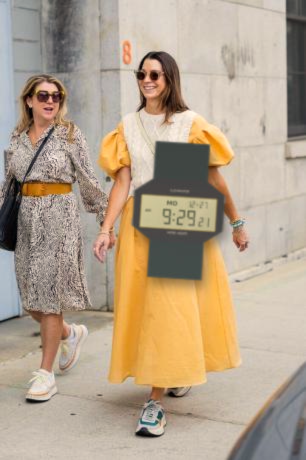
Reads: h=9 m=29
